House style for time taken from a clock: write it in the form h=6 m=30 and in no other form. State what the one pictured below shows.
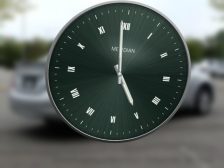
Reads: h=4 m=59
